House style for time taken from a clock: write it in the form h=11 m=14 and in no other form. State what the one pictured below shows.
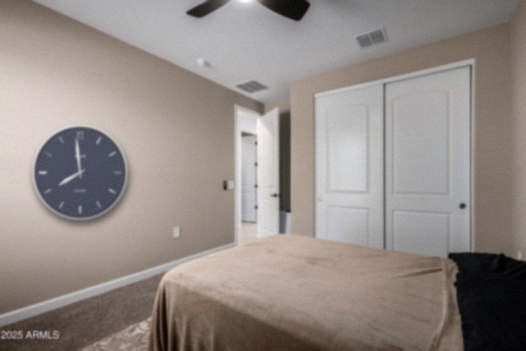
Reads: h=7 m=59
